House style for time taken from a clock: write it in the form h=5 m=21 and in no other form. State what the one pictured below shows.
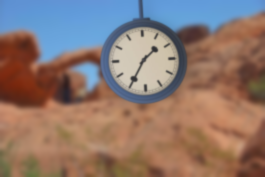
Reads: h=1 m=35
